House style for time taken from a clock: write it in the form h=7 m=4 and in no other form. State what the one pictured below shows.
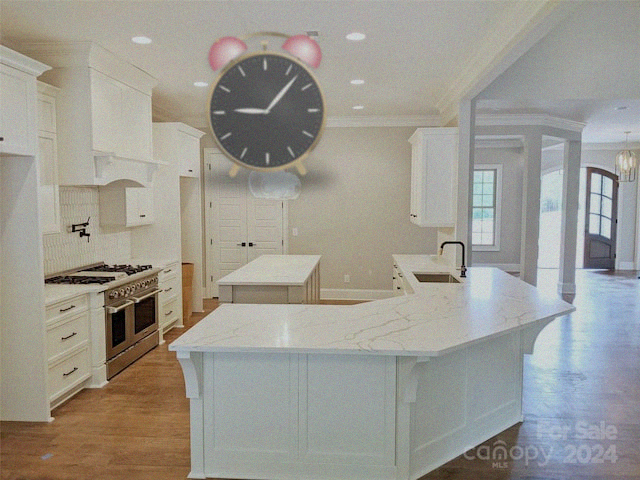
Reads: h=9 m=7
